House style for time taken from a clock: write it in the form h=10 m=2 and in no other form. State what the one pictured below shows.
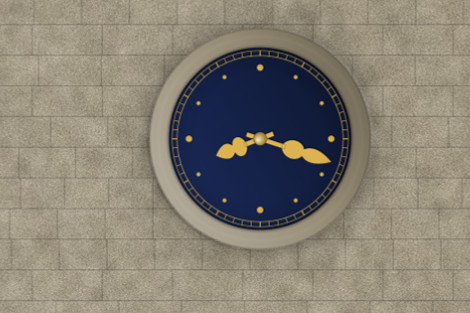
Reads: h=8 m=18
